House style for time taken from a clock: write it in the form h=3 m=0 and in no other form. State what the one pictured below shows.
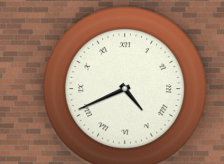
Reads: h=4 m=41
